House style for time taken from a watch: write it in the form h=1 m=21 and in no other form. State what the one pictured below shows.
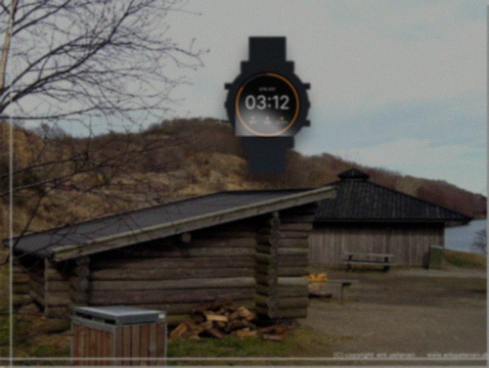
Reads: h=3 m=12
